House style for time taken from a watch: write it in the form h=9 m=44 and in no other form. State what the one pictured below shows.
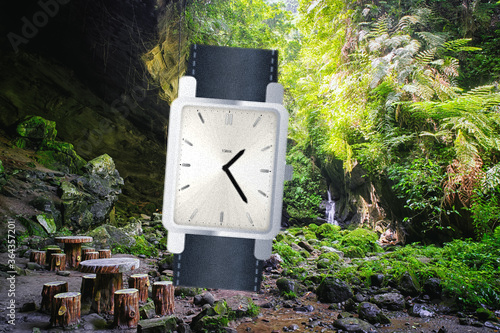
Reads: h=1 m=24
